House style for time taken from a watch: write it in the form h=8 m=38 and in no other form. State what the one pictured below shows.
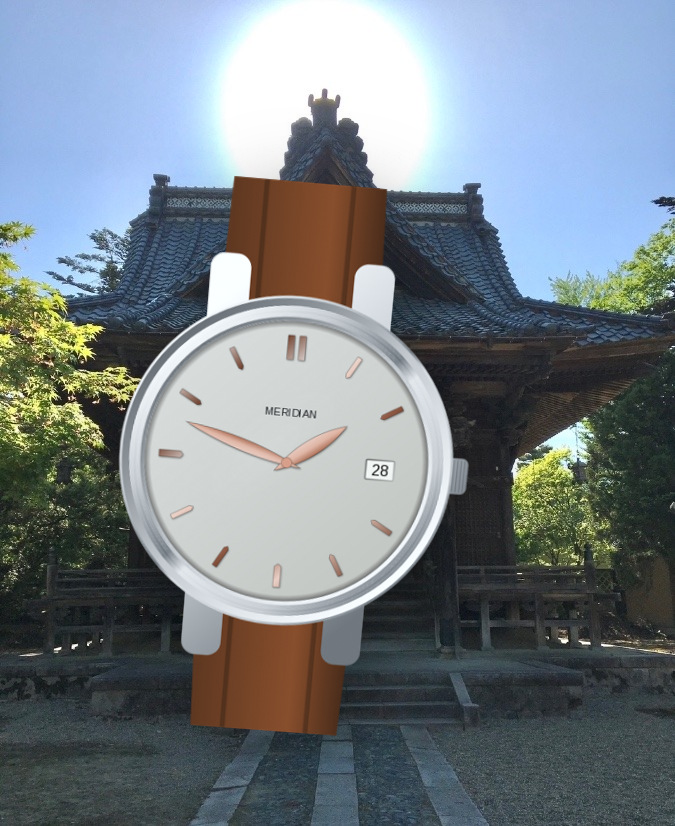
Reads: h=1 m=48
